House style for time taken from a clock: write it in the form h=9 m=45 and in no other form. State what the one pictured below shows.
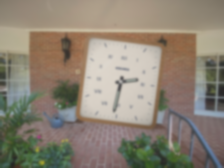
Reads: h=2 m=31
